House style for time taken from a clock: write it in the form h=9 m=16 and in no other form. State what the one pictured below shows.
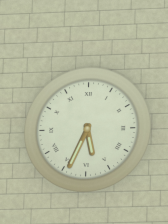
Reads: h=5 m=34
